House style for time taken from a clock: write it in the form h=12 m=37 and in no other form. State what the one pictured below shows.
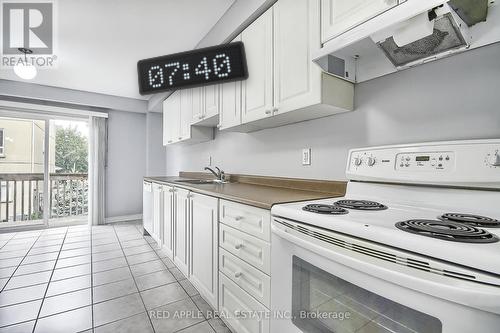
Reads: h=7 m=40
